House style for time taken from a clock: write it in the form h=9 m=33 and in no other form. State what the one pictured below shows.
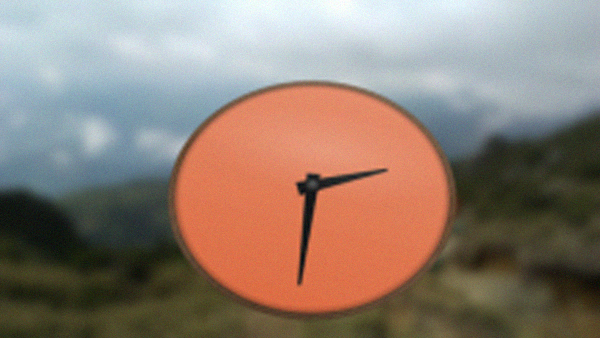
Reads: h=2 m=31
